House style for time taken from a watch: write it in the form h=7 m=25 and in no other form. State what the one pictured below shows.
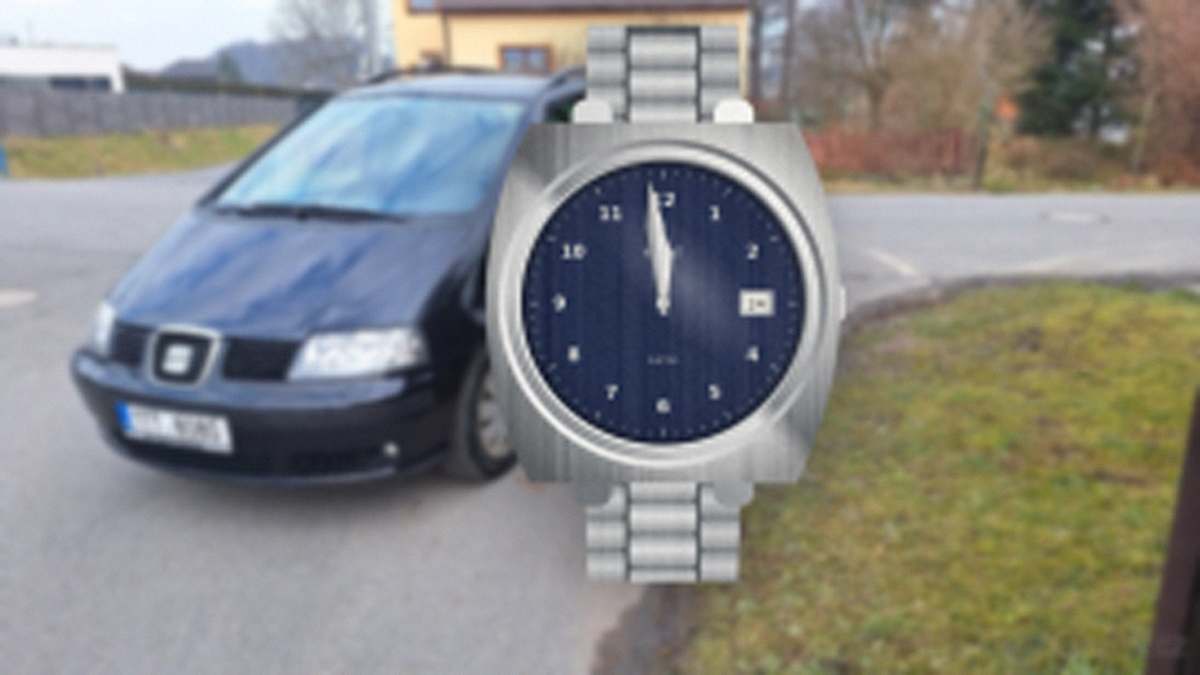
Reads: h=11 m=59
